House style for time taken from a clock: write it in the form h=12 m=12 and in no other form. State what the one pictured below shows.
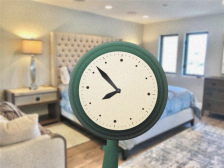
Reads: h=7 m=52
